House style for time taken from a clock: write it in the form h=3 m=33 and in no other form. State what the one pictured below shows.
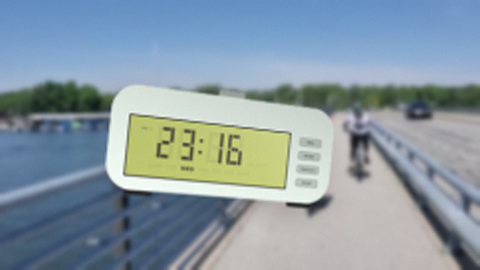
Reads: h=23 m=16
